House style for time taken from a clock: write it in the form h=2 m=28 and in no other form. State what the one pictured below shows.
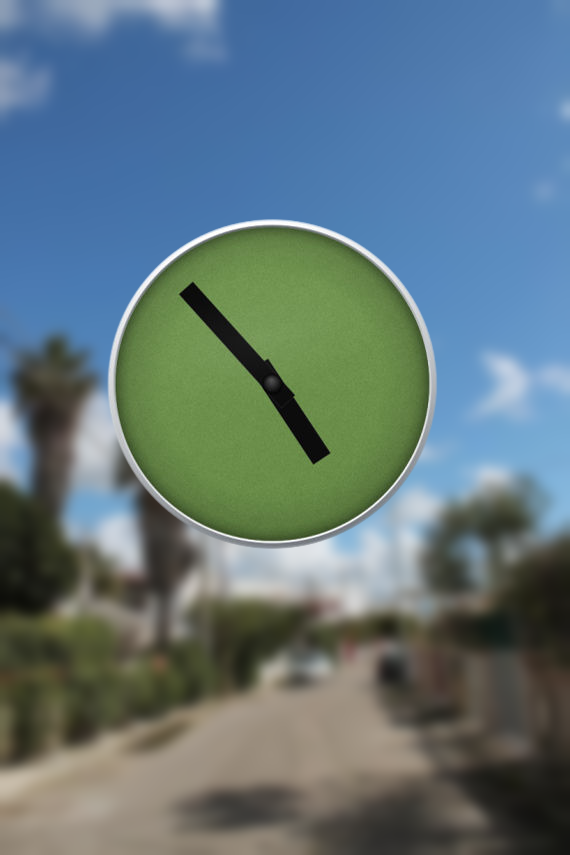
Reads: h=4 m=53
